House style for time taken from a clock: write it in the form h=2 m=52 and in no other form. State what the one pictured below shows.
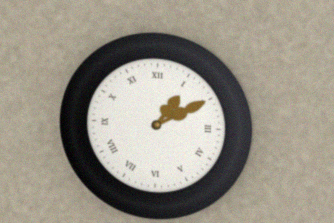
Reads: h=1 m=10
